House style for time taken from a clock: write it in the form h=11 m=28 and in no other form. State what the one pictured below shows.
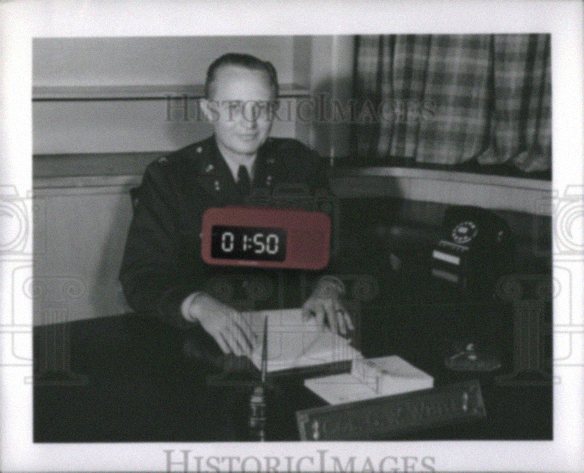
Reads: h=1 m=50
